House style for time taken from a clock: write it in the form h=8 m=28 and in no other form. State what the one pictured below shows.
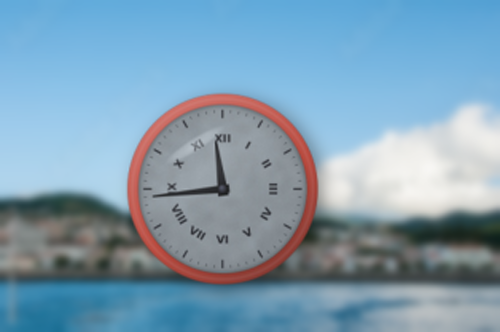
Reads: h=11 m=44
